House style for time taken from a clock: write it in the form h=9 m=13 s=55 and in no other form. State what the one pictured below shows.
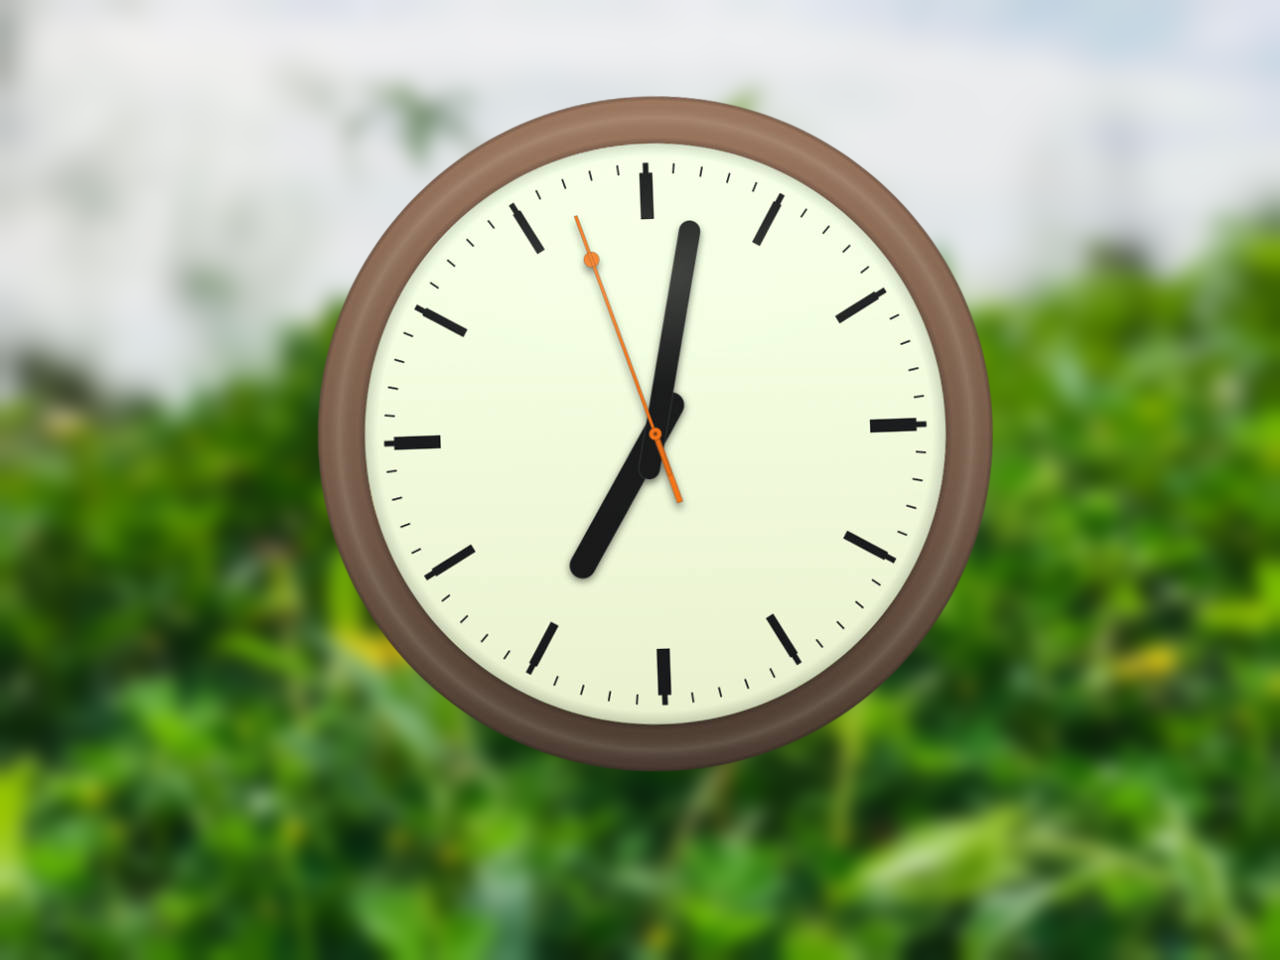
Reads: h=7 m=1 s=57
